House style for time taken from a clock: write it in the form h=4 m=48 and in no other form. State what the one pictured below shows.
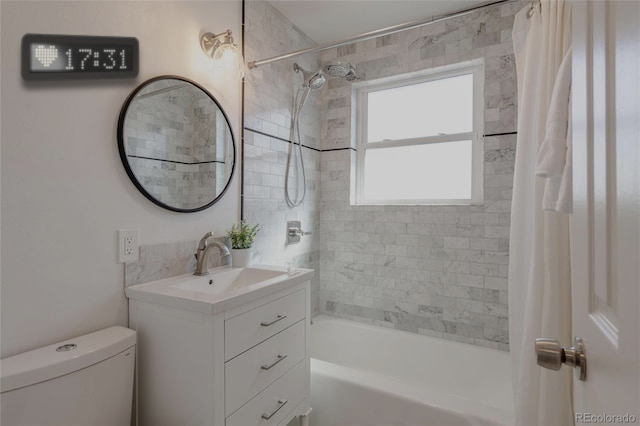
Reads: h=17 m=31
